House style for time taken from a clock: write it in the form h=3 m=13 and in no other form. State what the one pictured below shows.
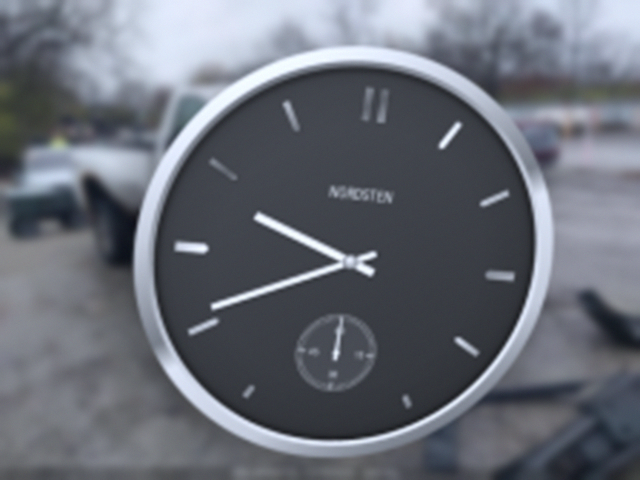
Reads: h=9 m=41
